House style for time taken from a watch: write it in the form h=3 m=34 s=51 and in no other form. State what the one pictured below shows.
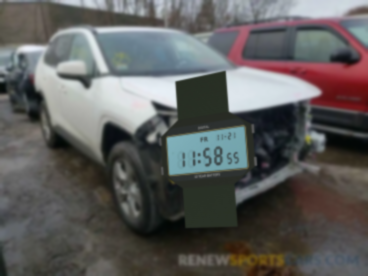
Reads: h=11 m=58 s=55
